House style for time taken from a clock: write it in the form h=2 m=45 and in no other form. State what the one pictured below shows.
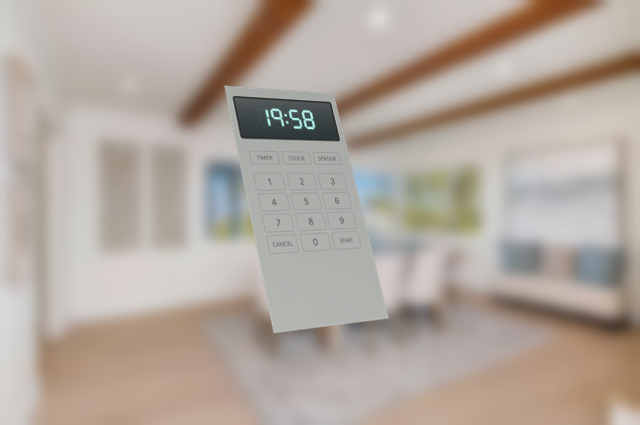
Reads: h=19 m=58
